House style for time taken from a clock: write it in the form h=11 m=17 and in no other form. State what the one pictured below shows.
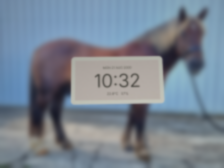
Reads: h=10 m=32
